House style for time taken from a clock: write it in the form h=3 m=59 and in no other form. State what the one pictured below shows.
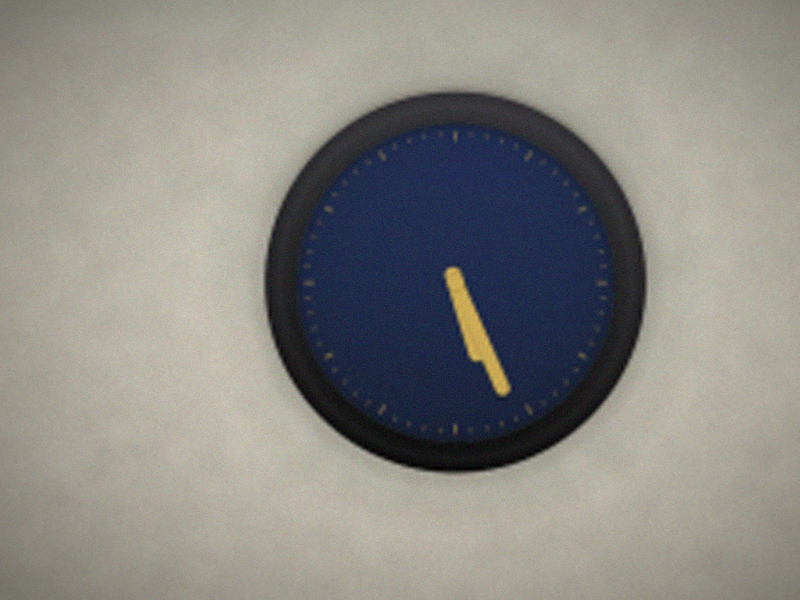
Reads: h=5 m=26
